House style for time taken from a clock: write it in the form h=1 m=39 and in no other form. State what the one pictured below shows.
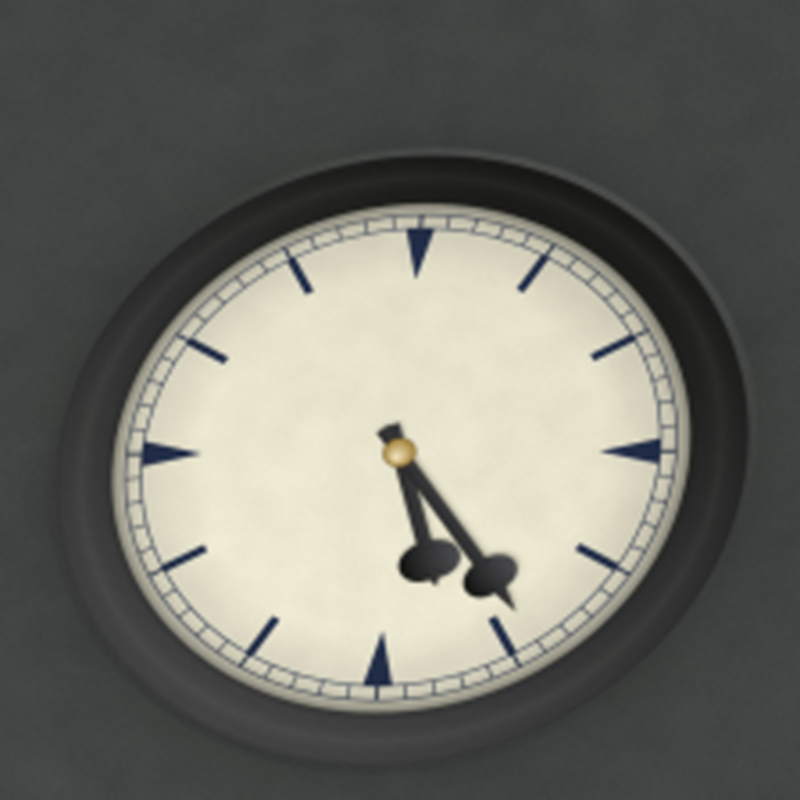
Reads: h=5 m=24
